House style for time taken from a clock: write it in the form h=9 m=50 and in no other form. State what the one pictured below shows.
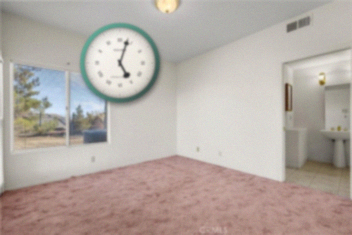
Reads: h=5 m=3
